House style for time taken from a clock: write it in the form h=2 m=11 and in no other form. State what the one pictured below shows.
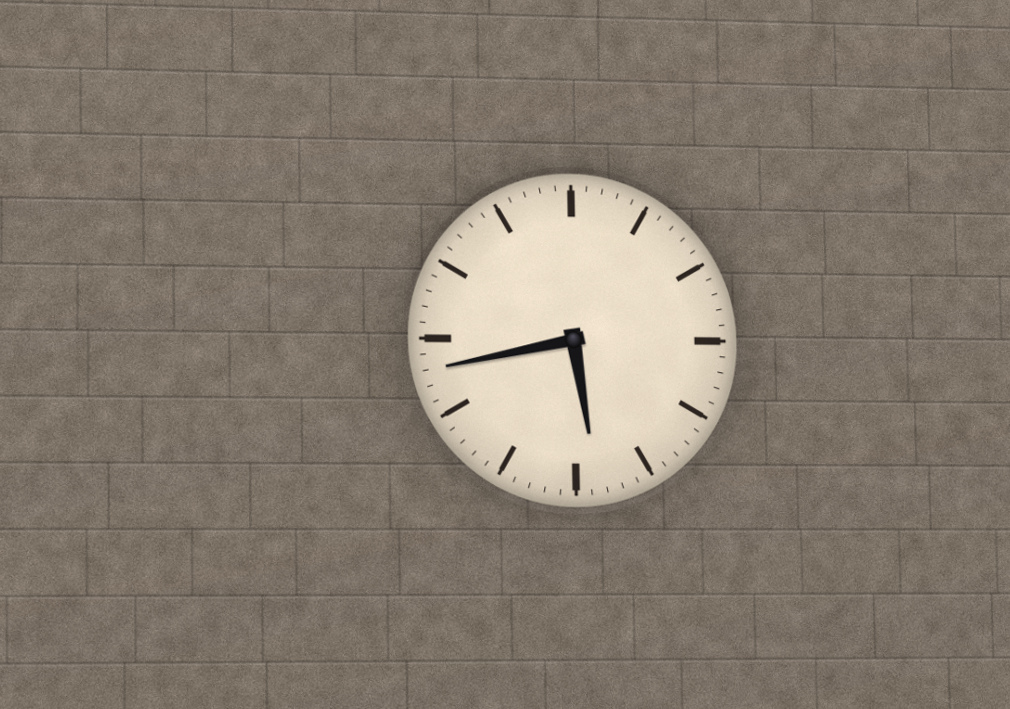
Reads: h=5 m=43
